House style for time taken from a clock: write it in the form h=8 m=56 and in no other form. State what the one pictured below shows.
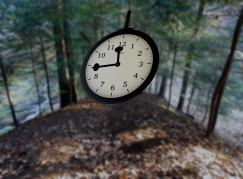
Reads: h=11 m=44
